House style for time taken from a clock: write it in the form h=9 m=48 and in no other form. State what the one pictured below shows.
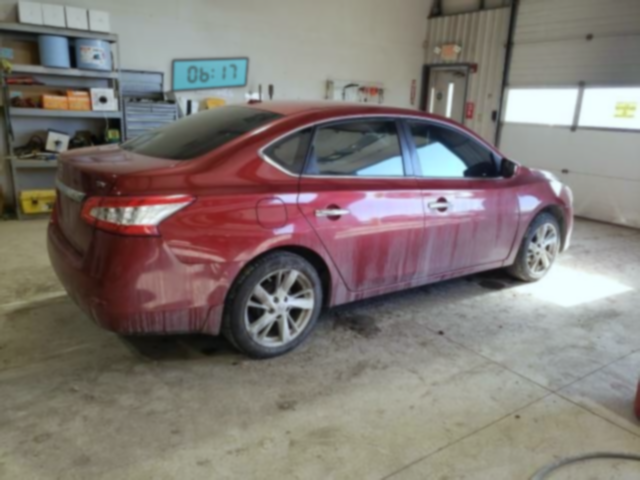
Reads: h=6 m=17
